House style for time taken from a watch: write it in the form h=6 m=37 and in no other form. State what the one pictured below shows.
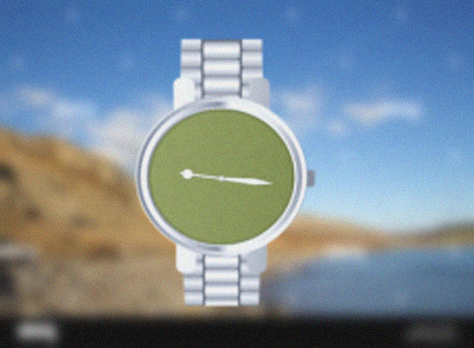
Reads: h=9 m=16
